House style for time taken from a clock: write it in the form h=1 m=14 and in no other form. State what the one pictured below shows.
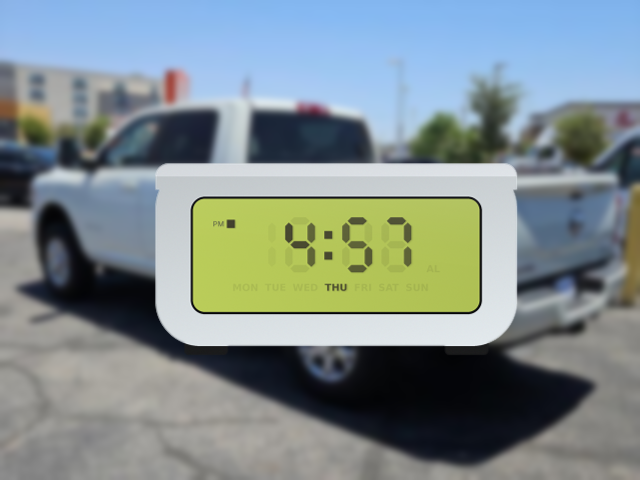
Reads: h=4 m=57
